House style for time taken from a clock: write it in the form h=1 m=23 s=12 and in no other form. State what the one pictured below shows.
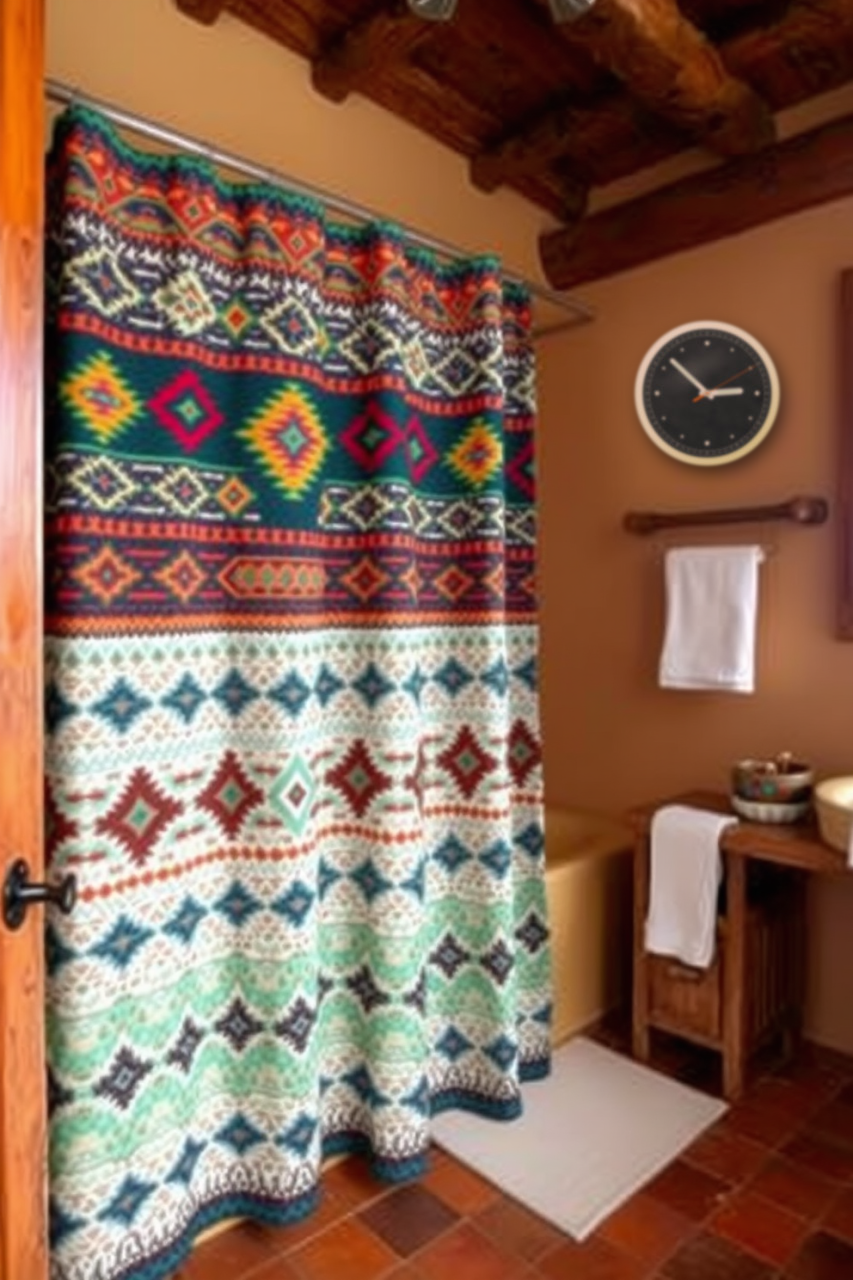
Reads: h=2 m=52 s=10
